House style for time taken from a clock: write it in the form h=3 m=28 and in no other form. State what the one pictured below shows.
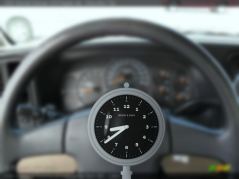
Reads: h=8 m=39
